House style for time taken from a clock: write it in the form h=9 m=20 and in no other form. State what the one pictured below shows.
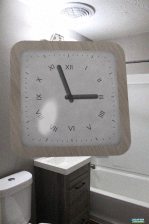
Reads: h=2 m=57
